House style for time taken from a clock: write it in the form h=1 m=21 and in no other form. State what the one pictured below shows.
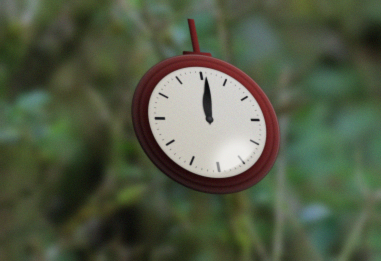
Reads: h=12 m=1
